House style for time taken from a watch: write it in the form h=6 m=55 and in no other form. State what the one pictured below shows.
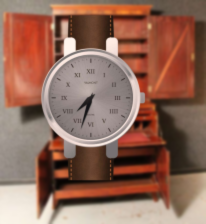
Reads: h=7 m=33
